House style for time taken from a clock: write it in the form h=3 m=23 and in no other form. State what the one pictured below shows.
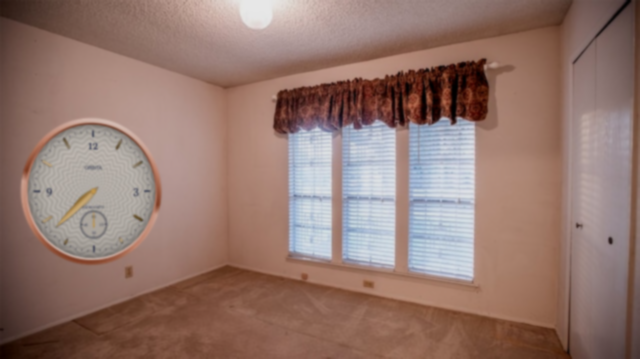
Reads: h=7 m=38
